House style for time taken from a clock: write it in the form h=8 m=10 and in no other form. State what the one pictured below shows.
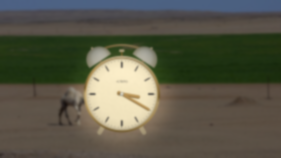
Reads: h=3 m=20
